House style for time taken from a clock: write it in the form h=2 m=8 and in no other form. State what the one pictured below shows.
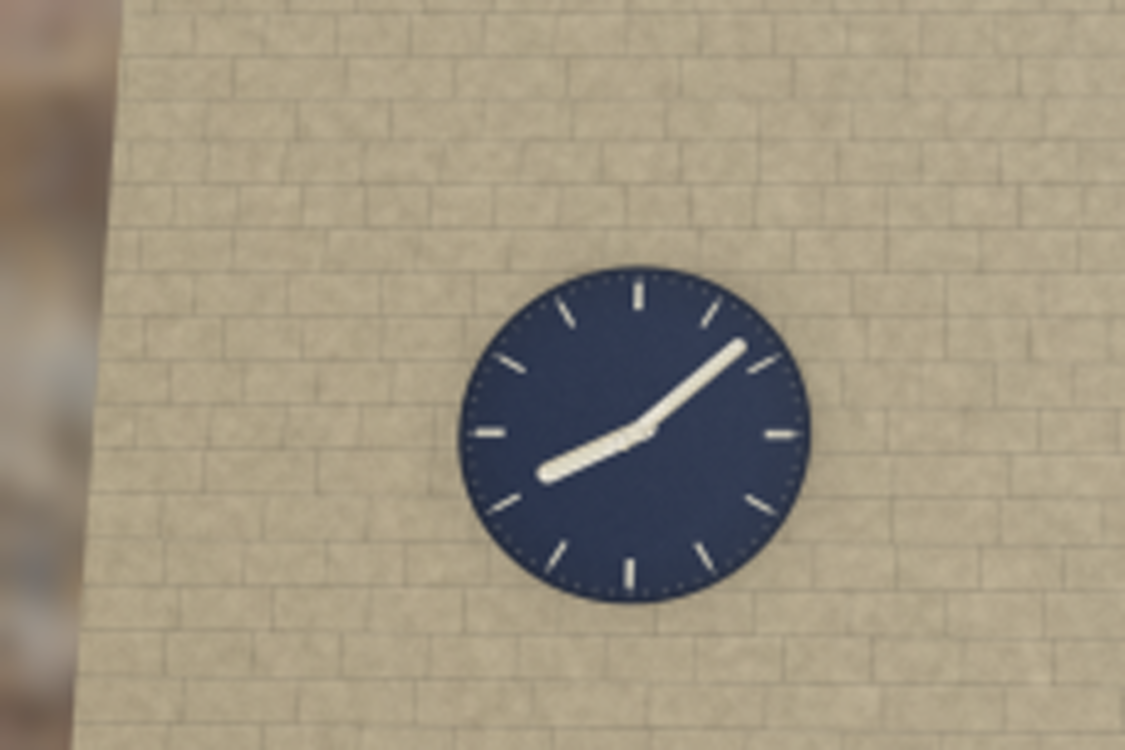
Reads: h=8 m=8
